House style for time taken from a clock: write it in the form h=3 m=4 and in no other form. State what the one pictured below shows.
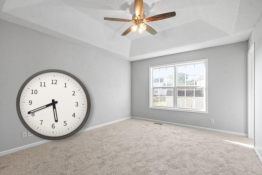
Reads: h=5 m=41
